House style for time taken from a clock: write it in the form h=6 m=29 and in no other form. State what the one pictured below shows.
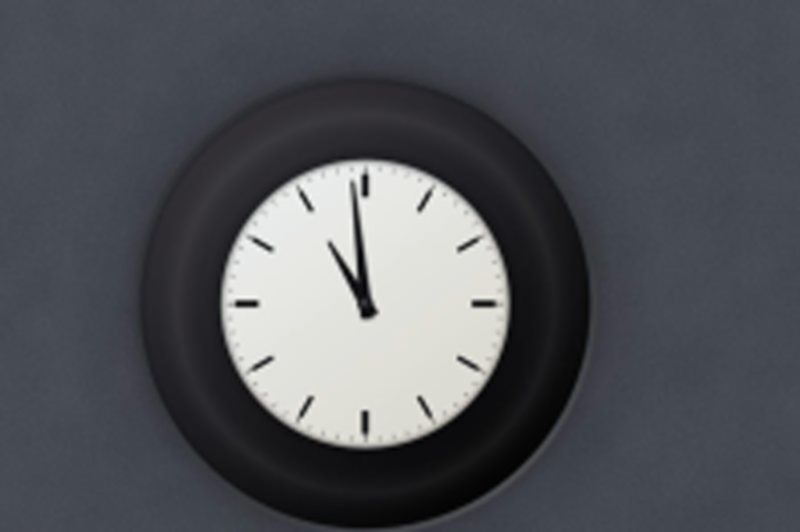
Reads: h=10 m=59
